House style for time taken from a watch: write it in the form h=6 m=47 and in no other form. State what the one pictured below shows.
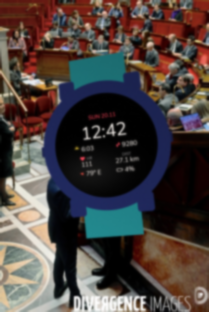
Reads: h=12 m=42
